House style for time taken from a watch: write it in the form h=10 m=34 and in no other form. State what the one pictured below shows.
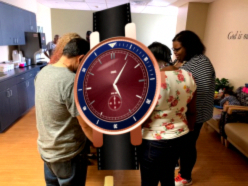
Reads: h=5 m=6
